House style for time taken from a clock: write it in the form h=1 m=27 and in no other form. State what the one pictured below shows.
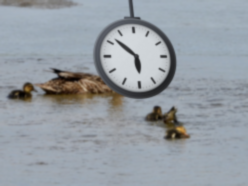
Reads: h=5 m=52
